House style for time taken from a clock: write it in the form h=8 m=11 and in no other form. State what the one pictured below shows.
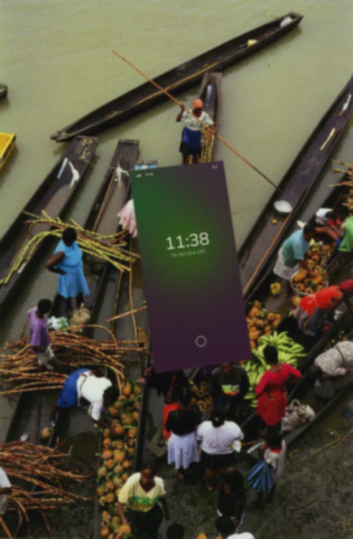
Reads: h=11 m=38
